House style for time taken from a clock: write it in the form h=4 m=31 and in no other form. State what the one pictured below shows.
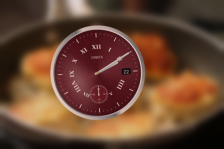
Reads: h=2 m=10
